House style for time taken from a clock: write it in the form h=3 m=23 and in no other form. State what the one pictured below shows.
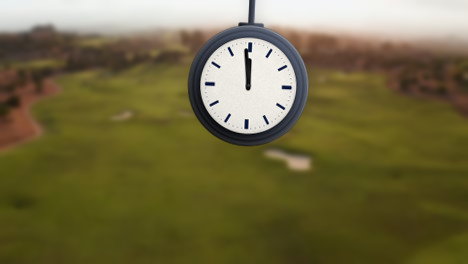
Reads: h=11 m=59
